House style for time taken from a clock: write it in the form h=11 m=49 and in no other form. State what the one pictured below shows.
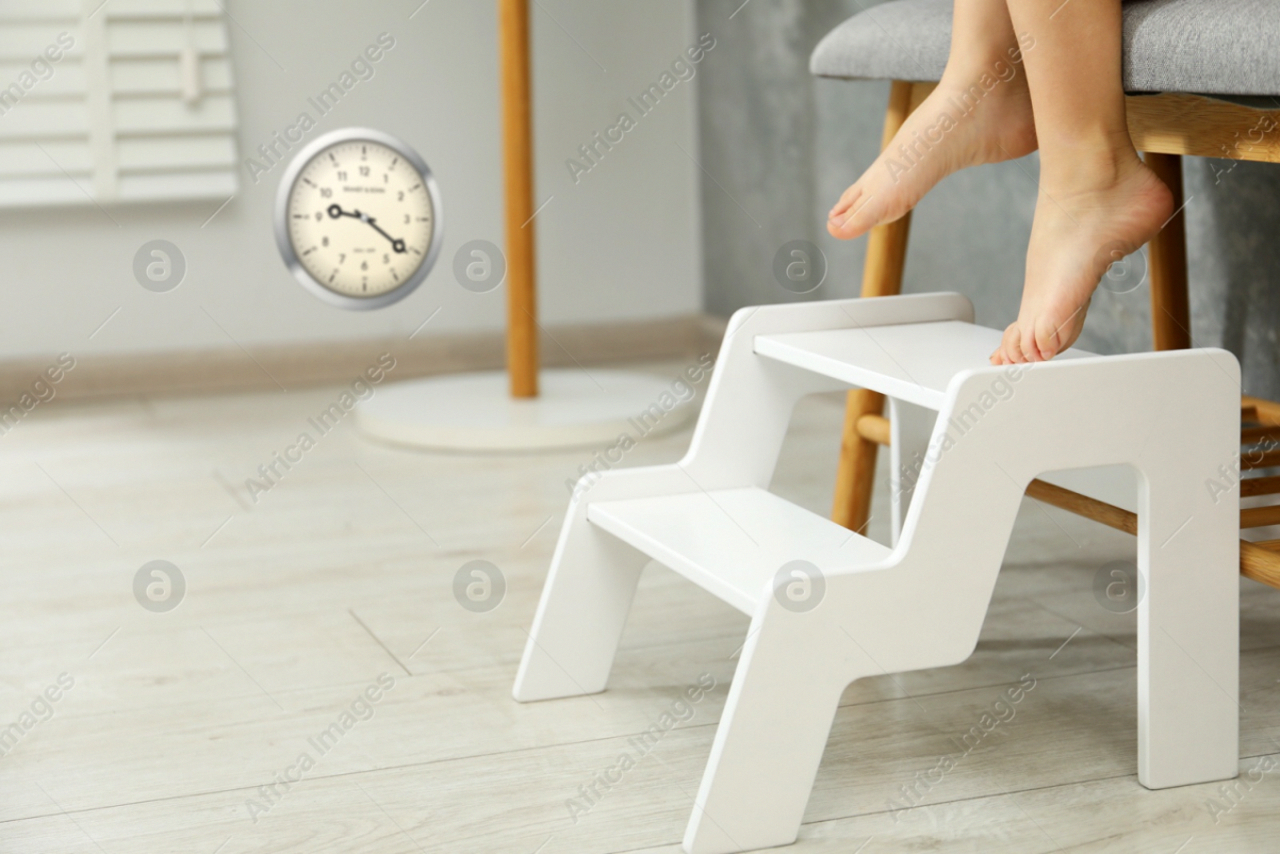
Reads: h=9 m=21
